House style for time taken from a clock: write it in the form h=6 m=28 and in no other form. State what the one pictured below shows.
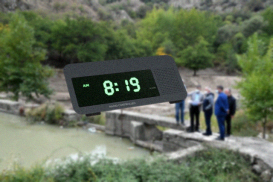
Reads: h=8 m=19
